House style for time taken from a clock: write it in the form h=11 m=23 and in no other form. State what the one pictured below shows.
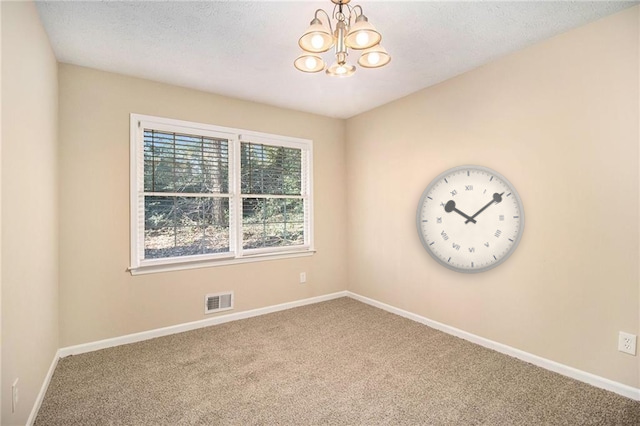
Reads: h=10 m=9
